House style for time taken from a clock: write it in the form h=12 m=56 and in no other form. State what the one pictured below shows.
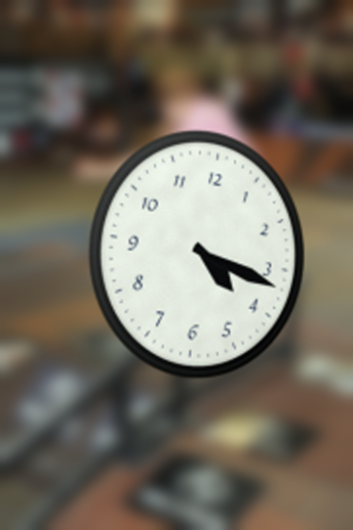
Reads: h=4 m=17
